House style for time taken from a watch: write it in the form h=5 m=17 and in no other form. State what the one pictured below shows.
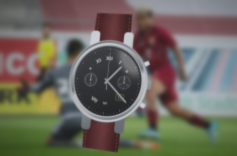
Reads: h=1 m=22
